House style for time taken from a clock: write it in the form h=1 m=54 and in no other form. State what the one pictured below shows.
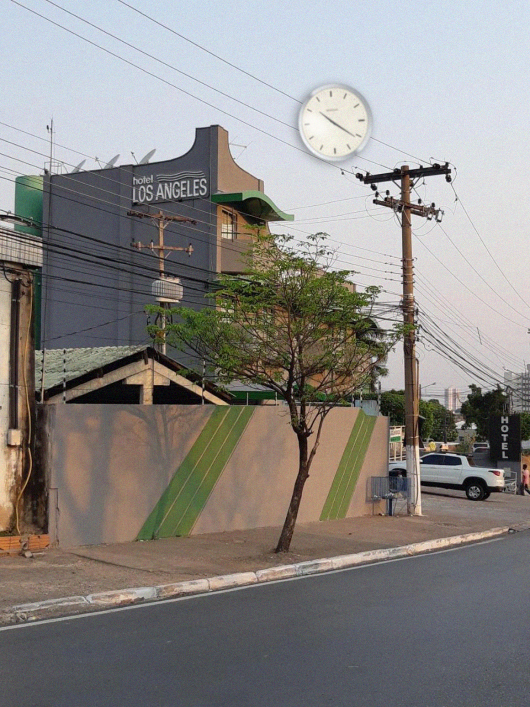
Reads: h=10 m=21
